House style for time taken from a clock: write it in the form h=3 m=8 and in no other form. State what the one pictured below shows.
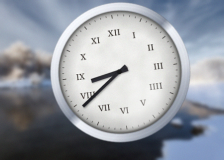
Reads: h=8 m=39
